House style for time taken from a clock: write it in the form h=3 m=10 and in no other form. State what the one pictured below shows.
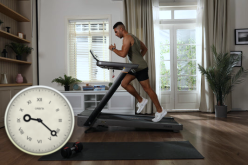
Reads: h=9 m=22
